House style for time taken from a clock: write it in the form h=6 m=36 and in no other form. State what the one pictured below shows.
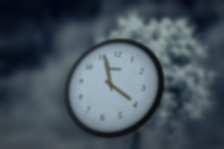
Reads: h=3 m=56
